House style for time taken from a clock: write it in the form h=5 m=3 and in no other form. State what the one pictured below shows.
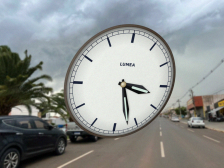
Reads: h=3 m=27
